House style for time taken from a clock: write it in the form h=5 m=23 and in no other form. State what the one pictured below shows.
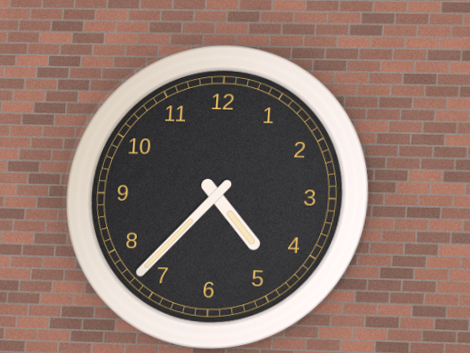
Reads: h=4 m=37
